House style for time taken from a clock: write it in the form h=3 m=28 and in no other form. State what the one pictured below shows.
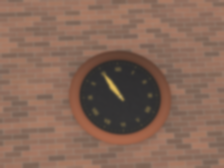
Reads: h=10 m=55
